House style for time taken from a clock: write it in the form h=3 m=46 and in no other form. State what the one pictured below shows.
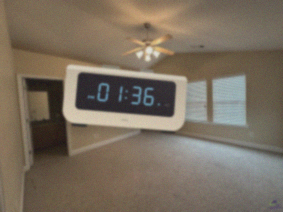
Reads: h=1 m=36
